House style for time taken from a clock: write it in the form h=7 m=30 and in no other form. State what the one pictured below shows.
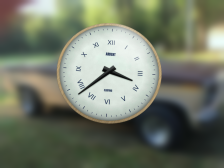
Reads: h=3 m=38
